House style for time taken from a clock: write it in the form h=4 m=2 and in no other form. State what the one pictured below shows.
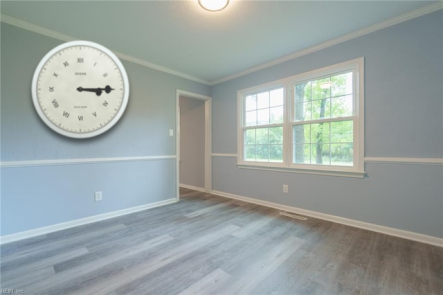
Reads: h=3 m=15
